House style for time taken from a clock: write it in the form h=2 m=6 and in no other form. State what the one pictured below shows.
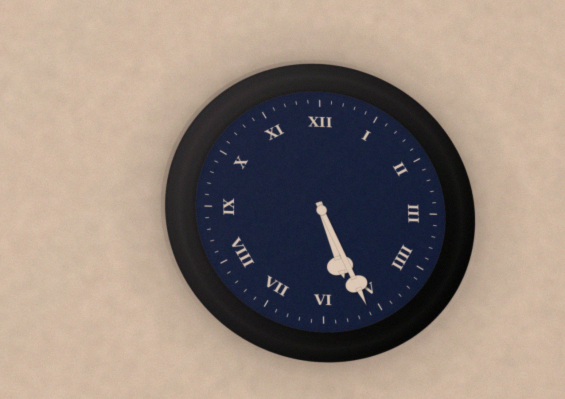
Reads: h=5 m=26
